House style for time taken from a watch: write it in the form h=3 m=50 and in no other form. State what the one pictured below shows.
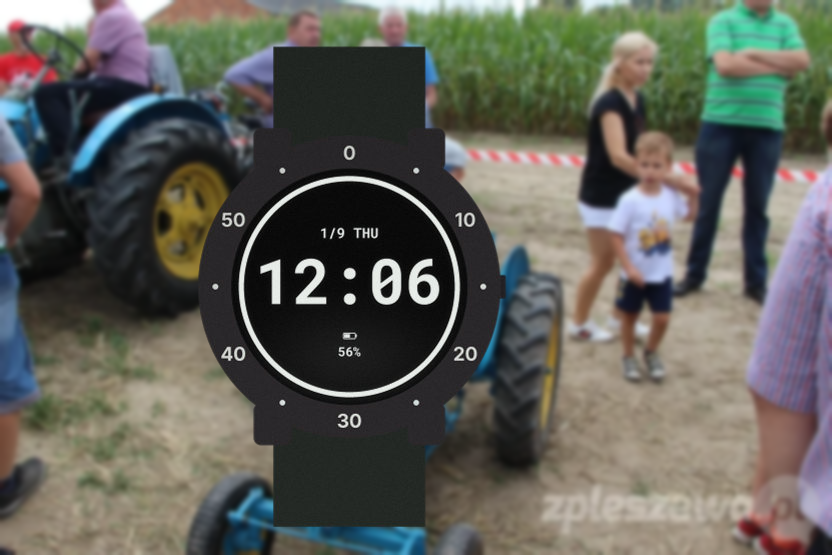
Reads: h=12 m=6
